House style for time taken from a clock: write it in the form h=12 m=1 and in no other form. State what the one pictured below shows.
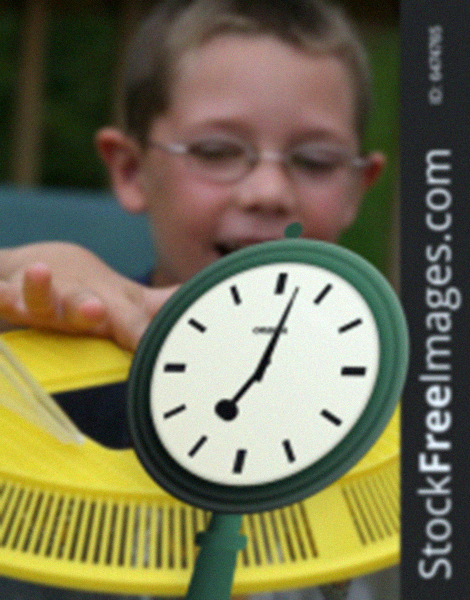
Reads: h=7 m=2
